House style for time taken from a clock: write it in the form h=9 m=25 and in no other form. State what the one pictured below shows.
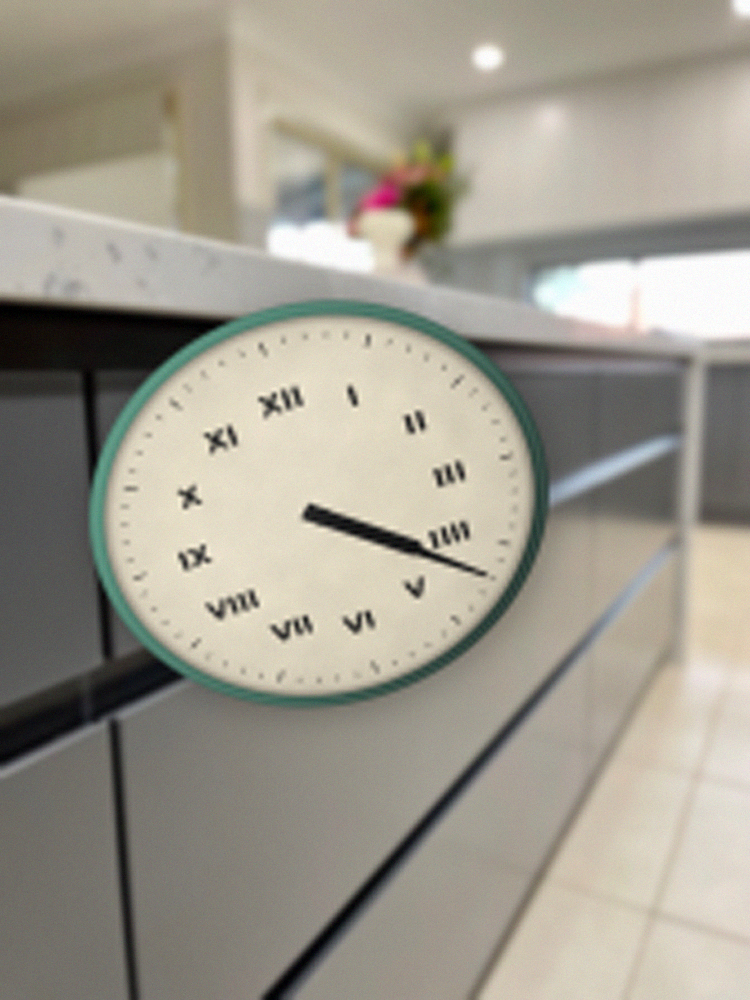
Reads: h=4 m=22
